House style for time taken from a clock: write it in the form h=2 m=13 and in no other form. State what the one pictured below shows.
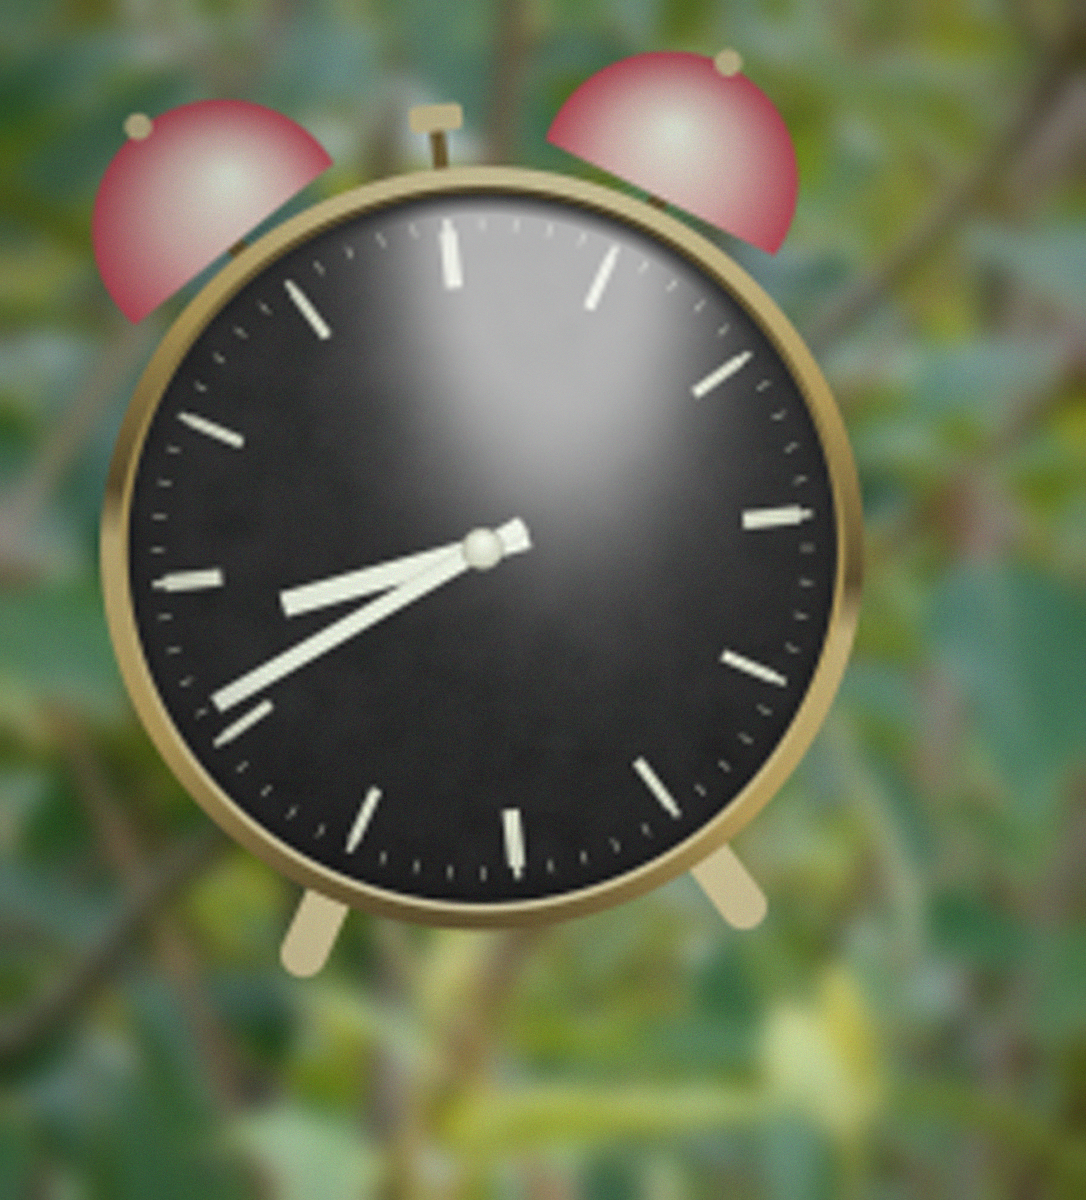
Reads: h=8 m=41
